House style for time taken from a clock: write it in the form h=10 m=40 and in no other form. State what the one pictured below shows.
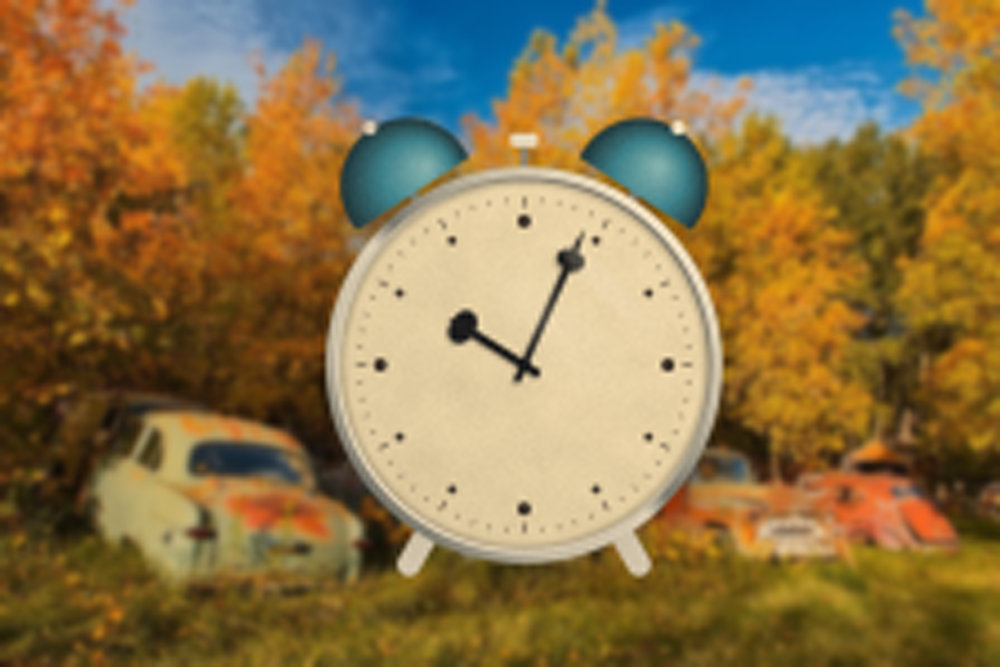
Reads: h=10 m=4
